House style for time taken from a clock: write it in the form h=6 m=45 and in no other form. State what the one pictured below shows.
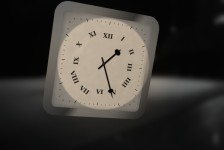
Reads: h=1 m=26
